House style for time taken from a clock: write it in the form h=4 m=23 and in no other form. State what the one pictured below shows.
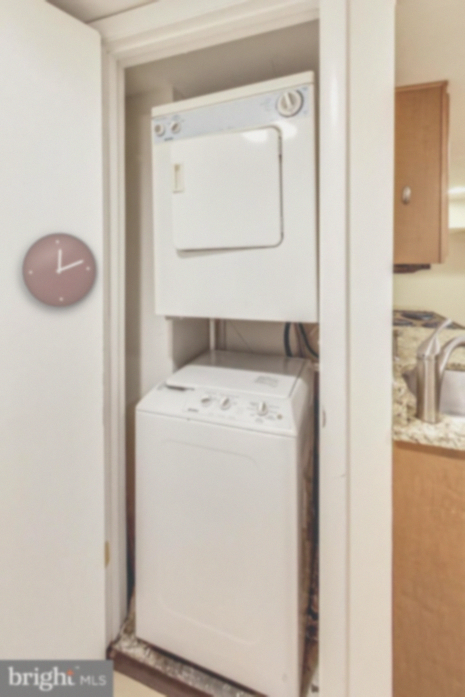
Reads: h=12 m=12
